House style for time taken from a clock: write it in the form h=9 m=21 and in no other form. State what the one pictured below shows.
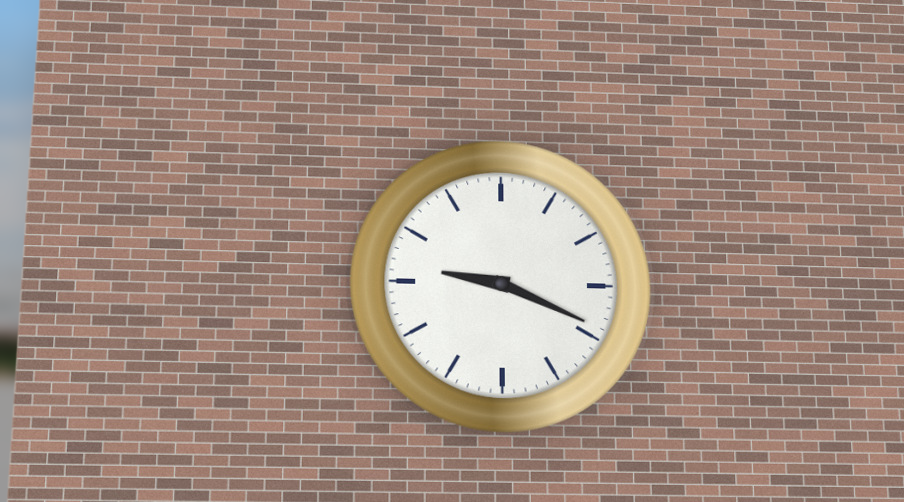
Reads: h=9 m=19
